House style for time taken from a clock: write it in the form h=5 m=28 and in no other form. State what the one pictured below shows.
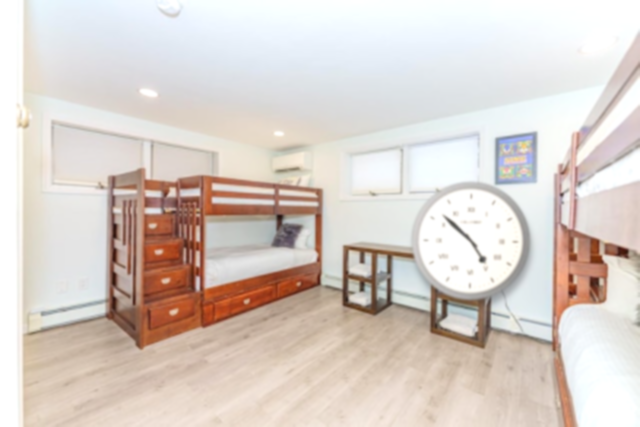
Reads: h=4 m=52
